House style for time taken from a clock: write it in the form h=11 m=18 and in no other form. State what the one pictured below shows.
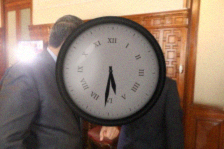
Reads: h=5 m=31
